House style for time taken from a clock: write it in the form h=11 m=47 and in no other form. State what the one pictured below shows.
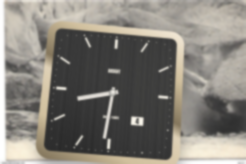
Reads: h=8 m=31
